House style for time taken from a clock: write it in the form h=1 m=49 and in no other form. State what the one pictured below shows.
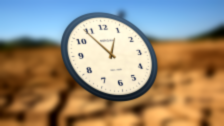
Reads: h=12 m=54
